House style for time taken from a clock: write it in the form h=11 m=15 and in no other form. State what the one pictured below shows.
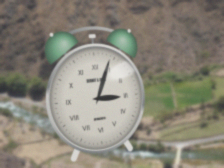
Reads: h=3 m=4
